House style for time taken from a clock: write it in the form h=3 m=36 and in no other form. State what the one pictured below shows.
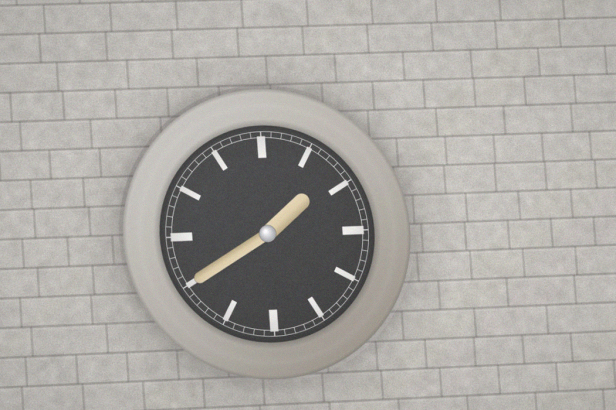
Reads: h=1 m=40
